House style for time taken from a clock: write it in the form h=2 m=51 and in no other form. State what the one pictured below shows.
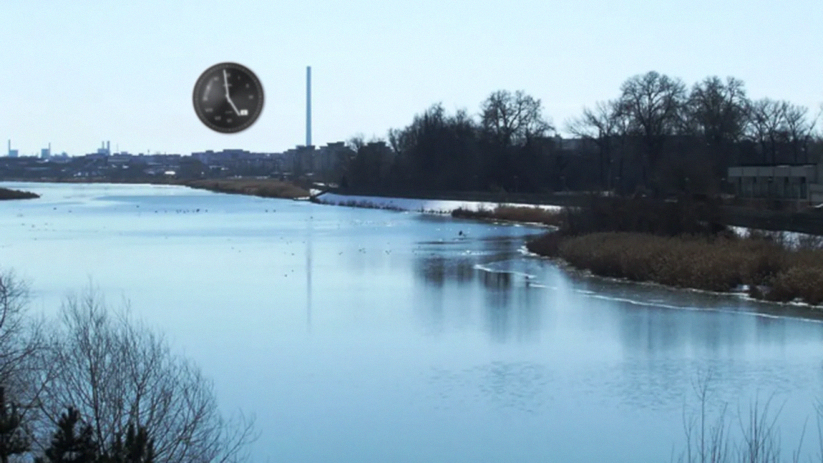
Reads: h=4 m=59
